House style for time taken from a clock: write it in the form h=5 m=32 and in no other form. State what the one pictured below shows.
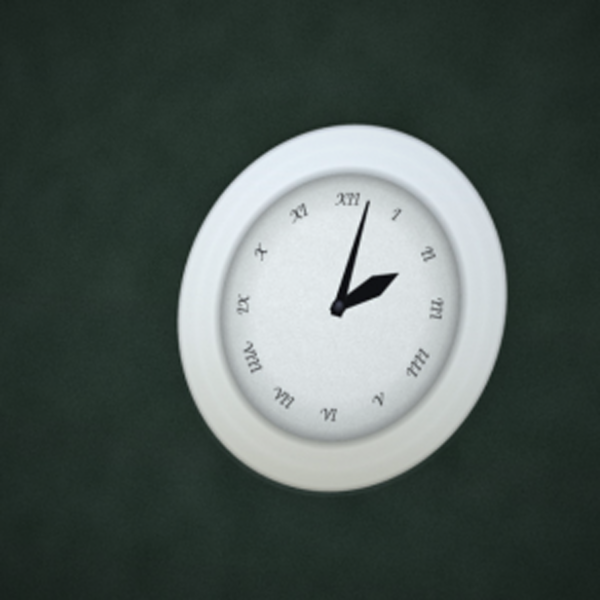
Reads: h=2 m=2
